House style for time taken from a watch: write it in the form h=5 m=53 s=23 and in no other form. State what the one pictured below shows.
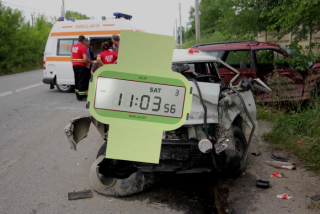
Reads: h=11 m=3 s=56
